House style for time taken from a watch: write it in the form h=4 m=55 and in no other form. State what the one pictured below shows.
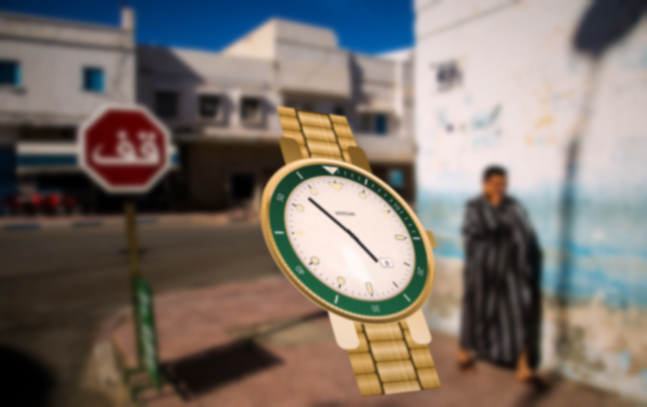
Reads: h=4 m=53
